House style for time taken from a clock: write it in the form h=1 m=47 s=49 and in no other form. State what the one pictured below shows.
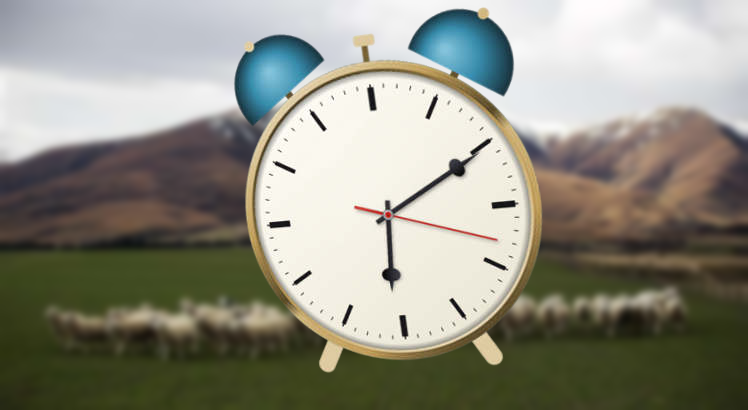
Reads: h=6 m=10 s=18
